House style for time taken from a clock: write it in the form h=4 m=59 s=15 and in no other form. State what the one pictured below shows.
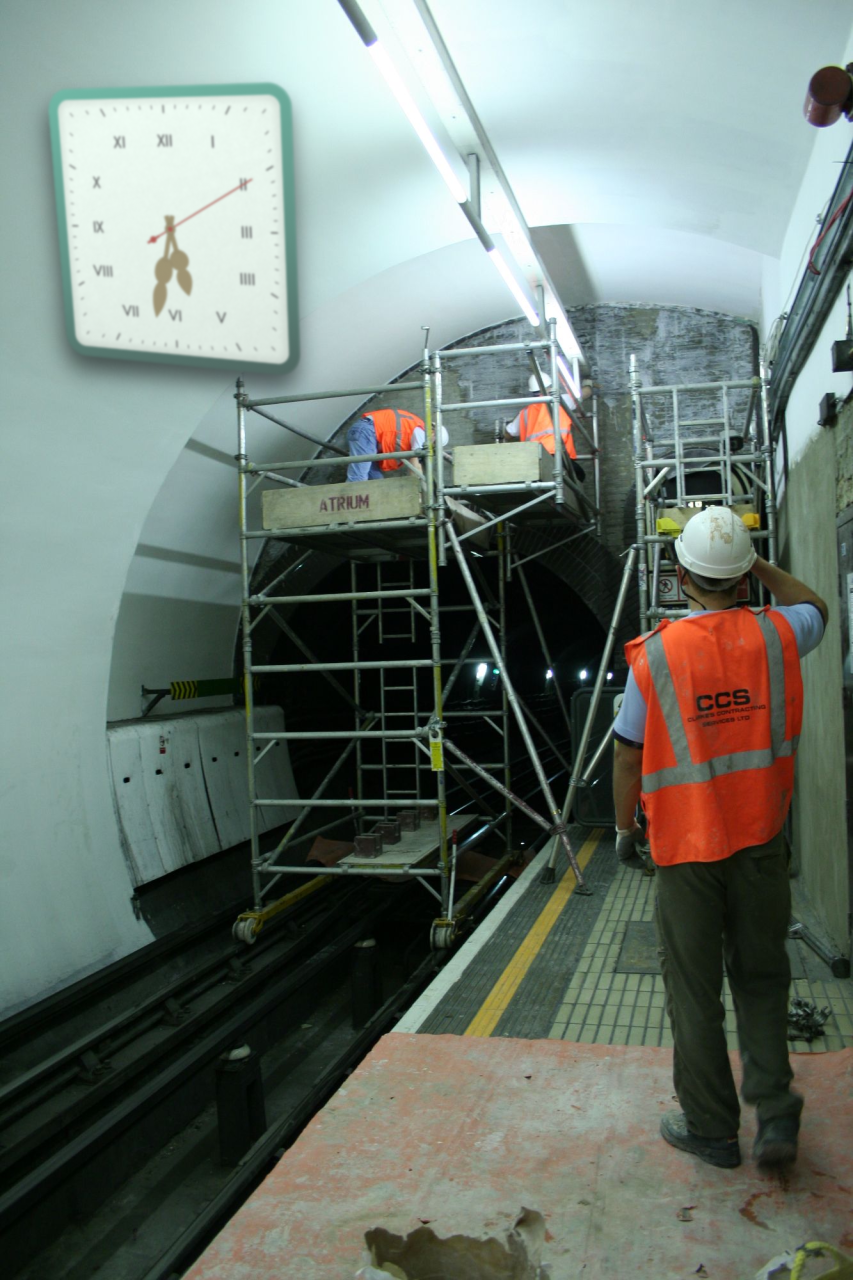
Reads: h=5 m=32 s=10
